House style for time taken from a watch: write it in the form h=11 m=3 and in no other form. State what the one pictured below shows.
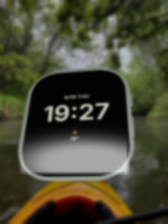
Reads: h=19 m=27
